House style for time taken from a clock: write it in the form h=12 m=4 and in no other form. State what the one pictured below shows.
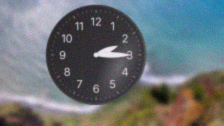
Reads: h=2 m=15
